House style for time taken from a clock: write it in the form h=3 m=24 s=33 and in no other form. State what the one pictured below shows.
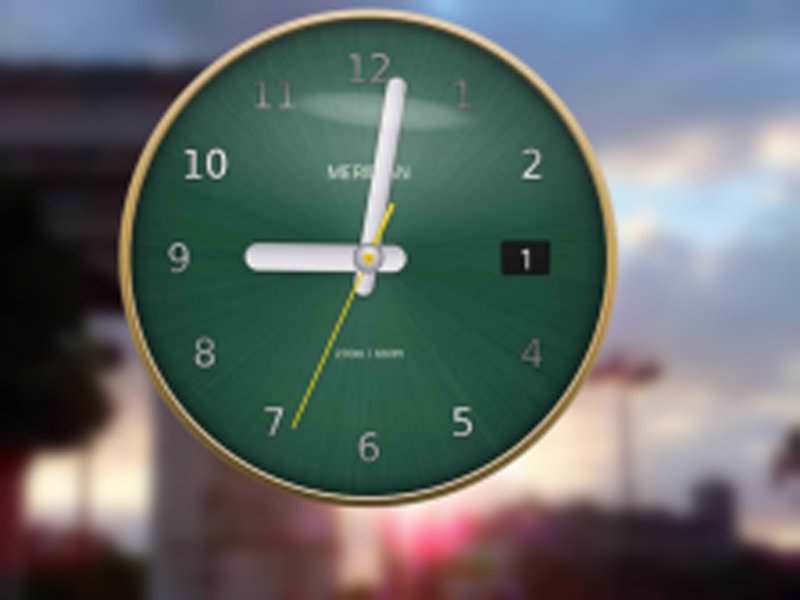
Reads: h=9 m=1 s=34
